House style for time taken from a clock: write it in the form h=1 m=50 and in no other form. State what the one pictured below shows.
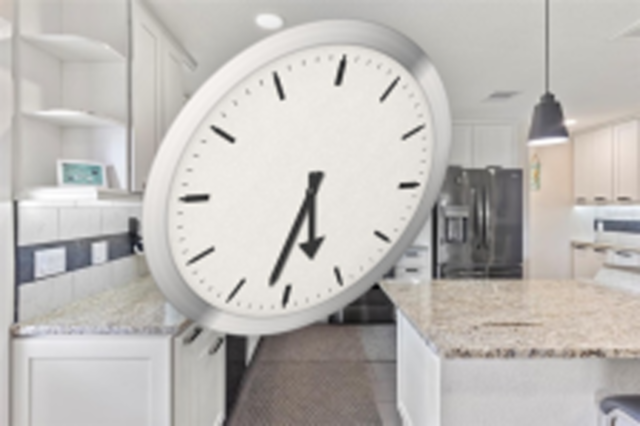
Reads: h=5 m=32
